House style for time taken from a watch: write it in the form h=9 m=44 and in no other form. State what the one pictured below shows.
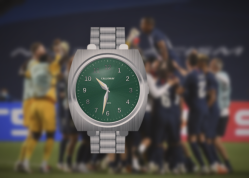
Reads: h=10 m=32
